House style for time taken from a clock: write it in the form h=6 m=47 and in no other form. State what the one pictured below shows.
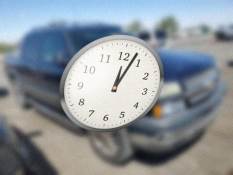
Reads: h=12 m=3
